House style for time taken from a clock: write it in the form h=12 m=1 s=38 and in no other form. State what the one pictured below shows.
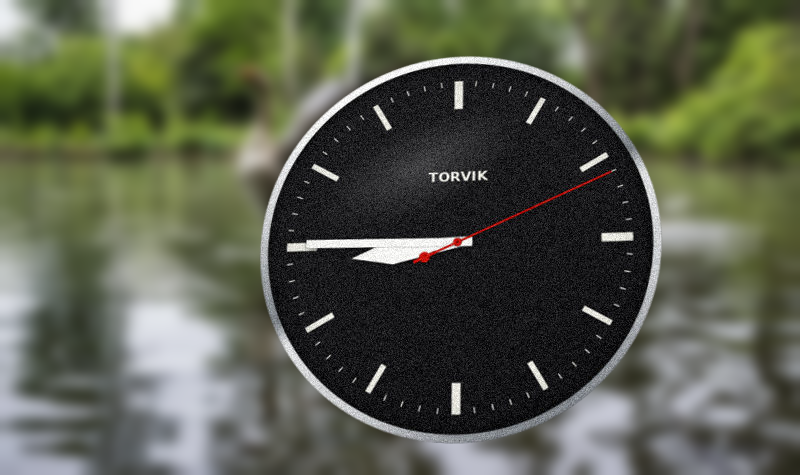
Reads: h=8 m=45 s=11
